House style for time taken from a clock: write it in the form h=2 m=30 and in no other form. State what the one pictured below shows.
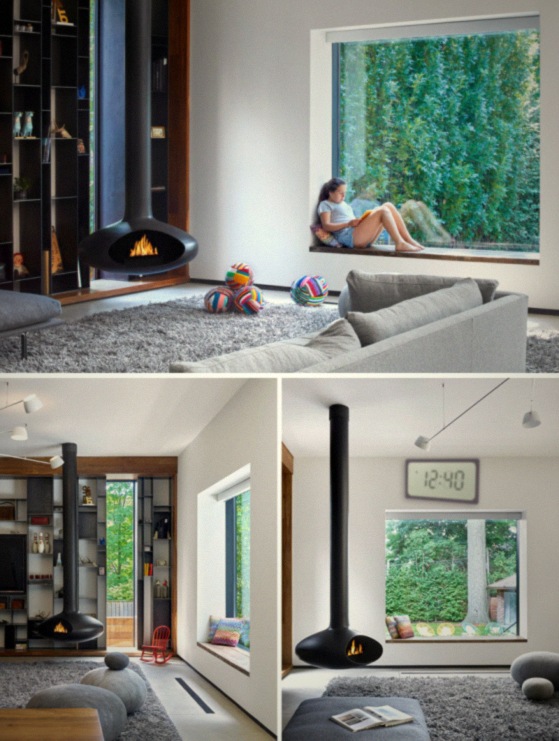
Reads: h=12 m=40
